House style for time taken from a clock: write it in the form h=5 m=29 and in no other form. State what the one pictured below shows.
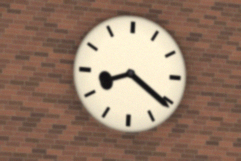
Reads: h=8 m=21
